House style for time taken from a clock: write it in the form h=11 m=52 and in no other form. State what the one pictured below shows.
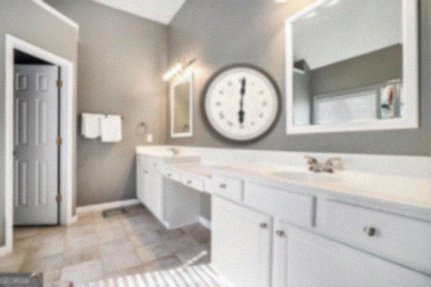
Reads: h=6 m=1
